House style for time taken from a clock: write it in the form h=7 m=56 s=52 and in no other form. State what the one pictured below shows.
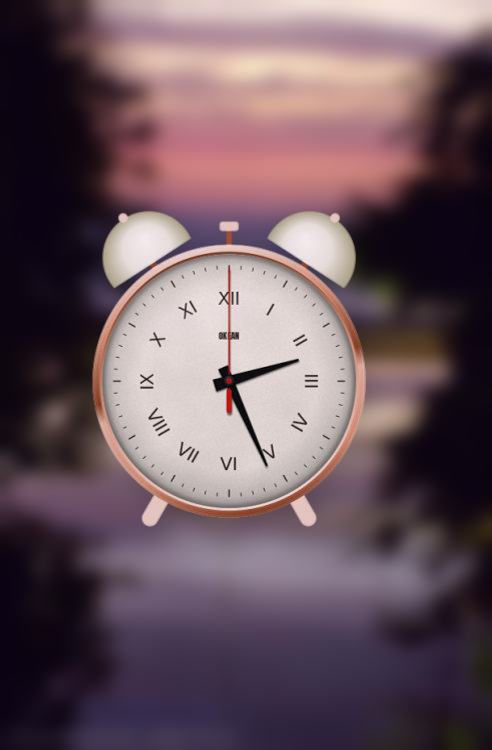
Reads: h=2 m=26 s=0
